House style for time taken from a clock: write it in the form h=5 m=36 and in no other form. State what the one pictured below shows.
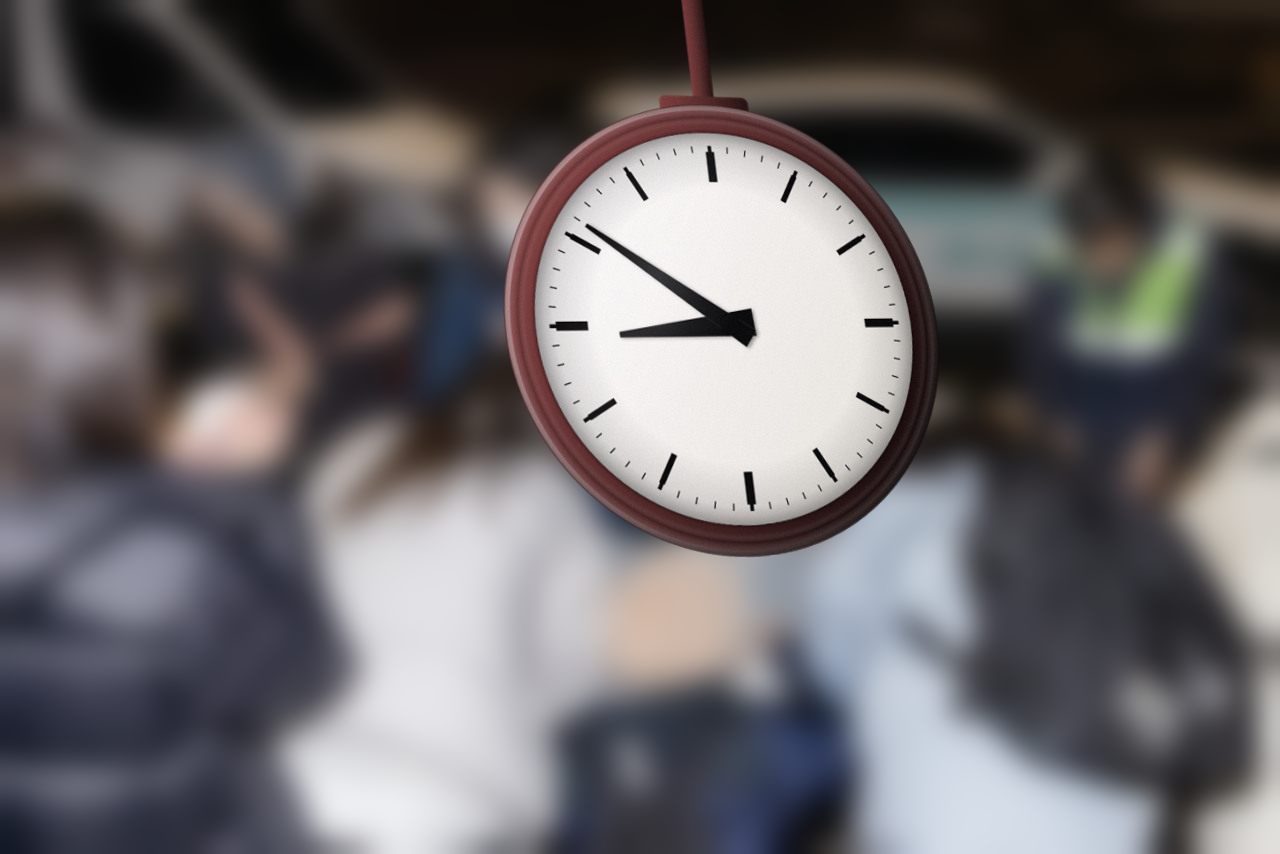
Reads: h=8 m=51
